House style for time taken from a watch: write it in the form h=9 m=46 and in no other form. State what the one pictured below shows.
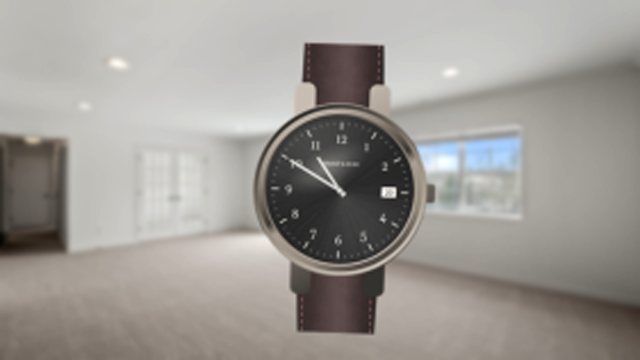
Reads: h=10 m=50
